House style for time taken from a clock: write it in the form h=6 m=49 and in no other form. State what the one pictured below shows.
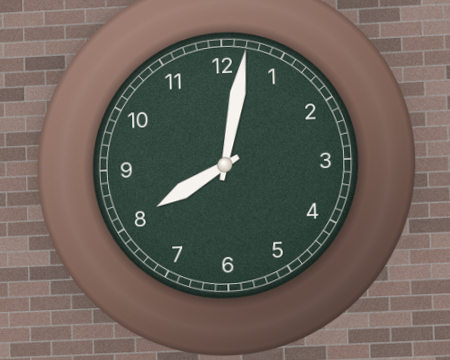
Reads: h=8 m=2
